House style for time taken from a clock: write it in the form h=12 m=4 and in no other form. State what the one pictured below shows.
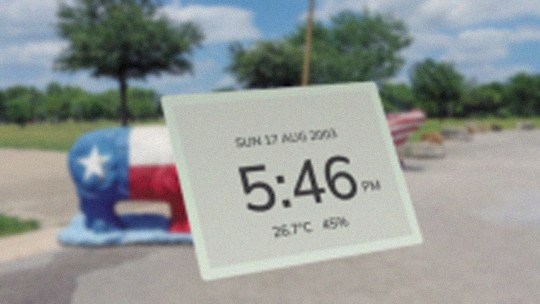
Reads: h=5 m=46
